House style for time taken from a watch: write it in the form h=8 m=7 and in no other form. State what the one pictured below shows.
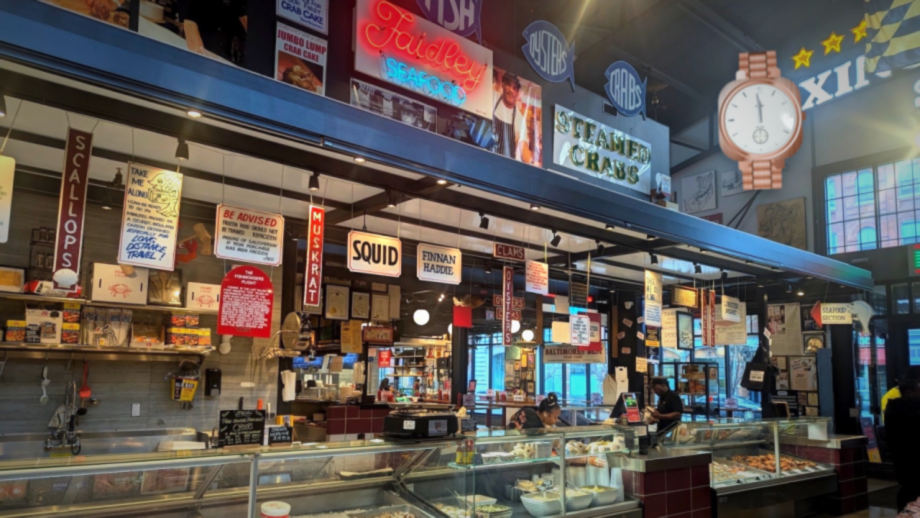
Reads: h=11 m=59
